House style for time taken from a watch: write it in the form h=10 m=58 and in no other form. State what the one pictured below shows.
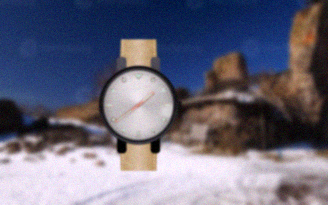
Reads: h=1 m=39
